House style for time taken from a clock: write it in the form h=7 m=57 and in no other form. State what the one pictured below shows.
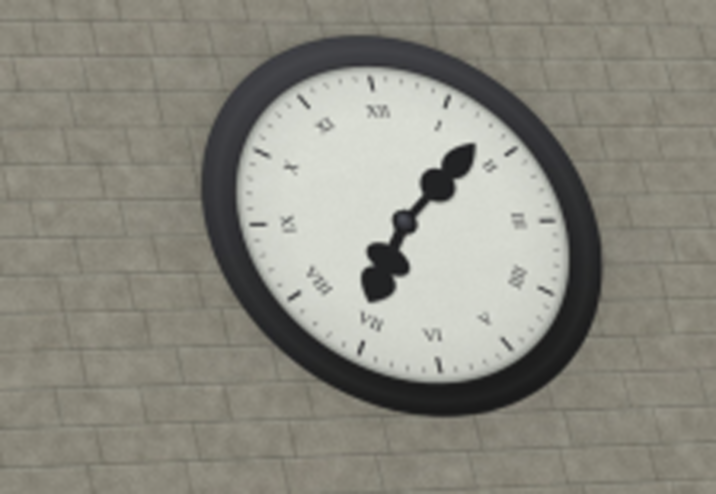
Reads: h=7 m=8
